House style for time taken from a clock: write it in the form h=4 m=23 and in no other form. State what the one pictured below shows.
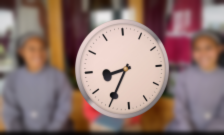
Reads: h=8 m=35
